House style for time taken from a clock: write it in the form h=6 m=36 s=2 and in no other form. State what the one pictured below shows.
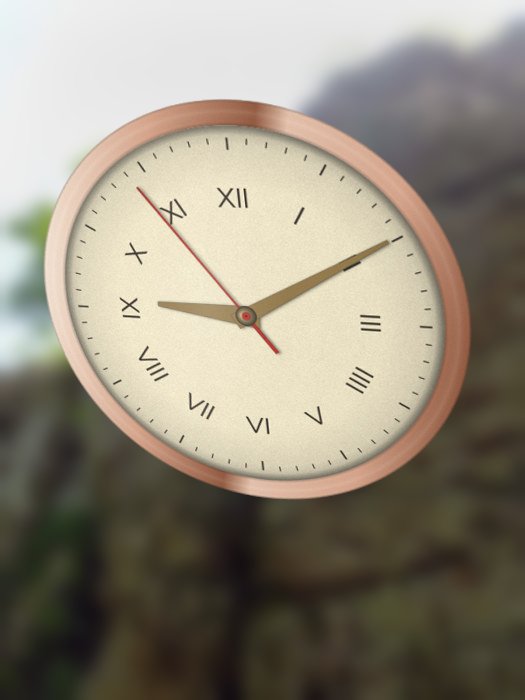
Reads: h=9 m=9 s=54
